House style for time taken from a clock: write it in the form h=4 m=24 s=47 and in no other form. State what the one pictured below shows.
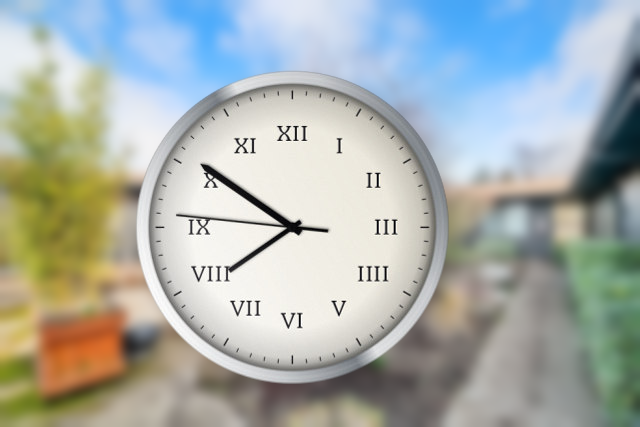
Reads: h=7 m=50 s=46
